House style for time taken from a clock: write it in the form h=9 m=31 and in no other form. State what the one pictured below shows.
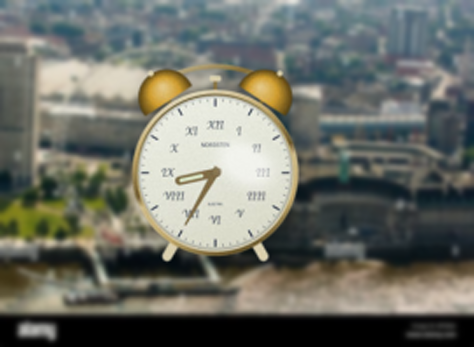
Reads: h=8 m=35
